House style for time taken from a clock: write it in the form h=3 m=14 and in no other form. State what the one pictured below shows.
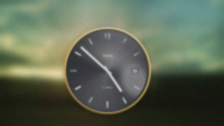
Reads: h=4 m=52
